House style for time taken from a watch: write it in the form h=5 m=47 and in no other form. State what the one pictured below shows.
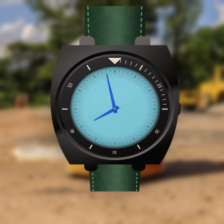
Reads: h=7 m=58
